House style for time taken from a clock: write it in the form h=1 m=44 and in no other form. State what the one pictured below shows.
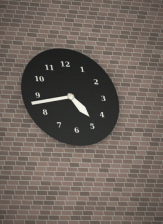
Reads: h=4 m=43
